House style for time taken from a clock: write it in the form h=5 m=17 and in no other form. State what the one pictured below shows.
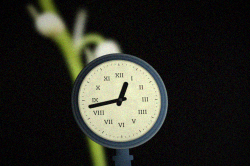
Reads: h=12 m=43
